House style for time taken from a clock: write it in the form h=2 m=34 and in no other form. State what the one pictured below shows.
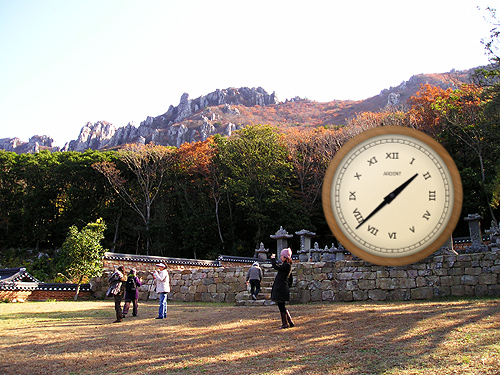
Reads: h=1 m=38
